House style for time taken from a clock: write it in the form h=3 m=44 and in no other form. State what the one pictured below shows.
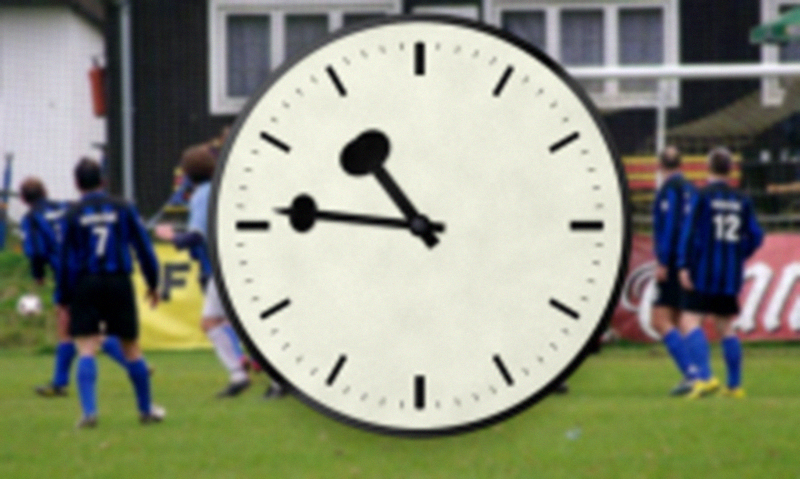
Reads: h=10 m=46
